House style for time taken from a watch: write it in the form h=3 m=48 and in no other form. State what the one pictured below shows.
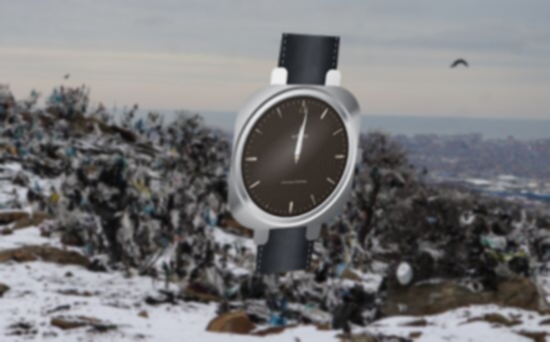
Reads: h=12 m=1
